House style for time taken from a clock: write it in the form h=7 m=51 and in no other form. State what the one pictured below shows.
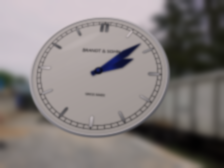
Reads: h=2 m=8
